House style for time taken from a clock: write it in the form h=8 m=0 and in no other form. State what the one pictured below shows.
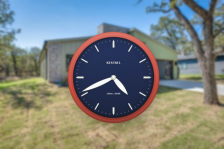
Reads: h=4 m=41
